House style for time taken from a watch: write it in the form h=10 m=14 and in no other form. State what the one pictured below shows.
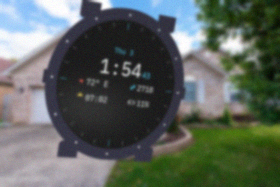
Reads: h=1 m=54
